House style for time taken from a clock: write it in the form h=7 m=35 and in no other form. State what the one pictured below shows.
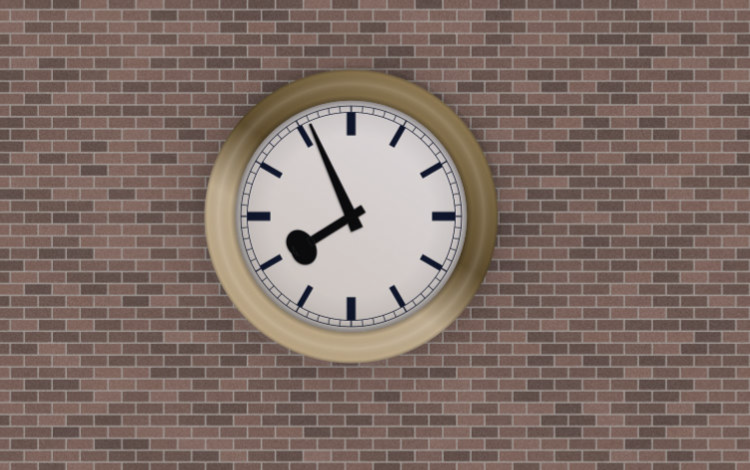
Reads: h=7 m=56
